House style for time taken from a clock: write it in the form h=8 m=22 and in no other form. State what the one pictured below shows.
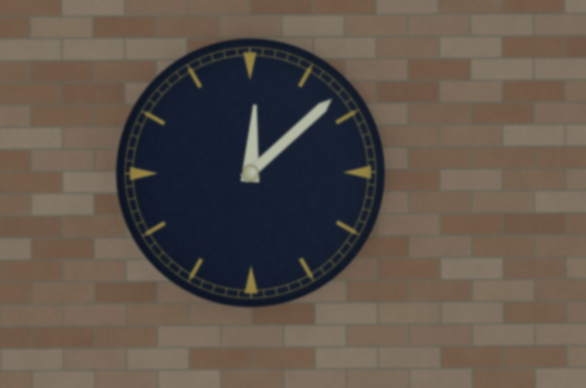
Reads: h=12 m=8
